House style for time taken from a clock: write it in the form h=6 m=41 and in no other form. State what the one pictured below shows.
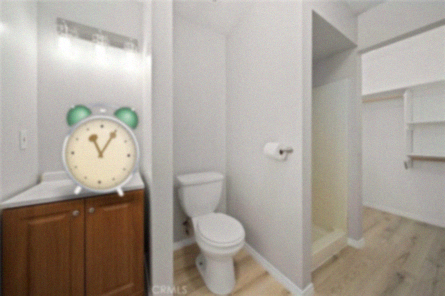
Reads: h=11 m=5
